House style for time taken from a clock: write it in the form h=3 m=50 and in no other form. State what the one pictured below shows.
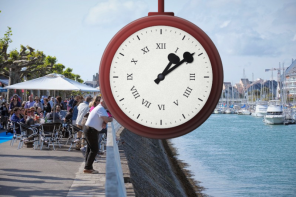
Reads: h=1 m=9
